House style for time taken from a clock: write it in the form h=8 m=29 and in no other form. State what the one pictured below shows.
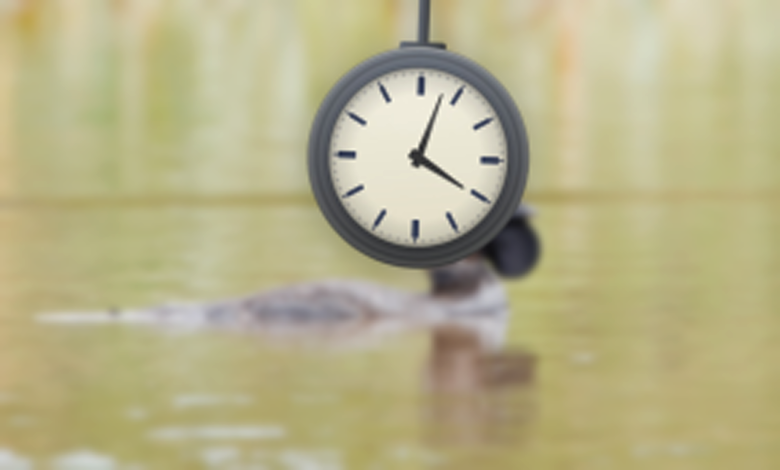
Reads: h=4 m=3
